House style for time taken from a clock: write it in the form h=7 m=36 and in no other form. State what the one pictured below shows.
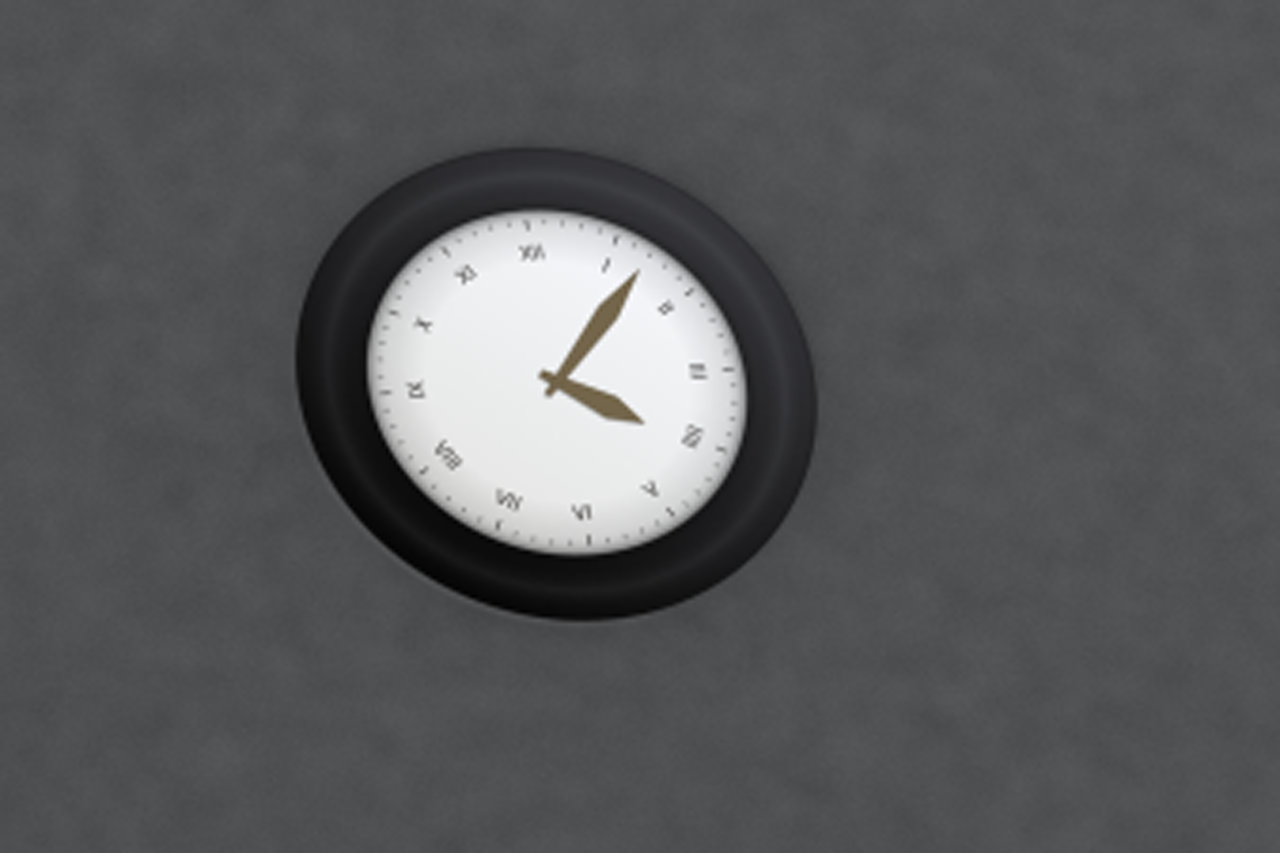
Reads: h=4 m=7
